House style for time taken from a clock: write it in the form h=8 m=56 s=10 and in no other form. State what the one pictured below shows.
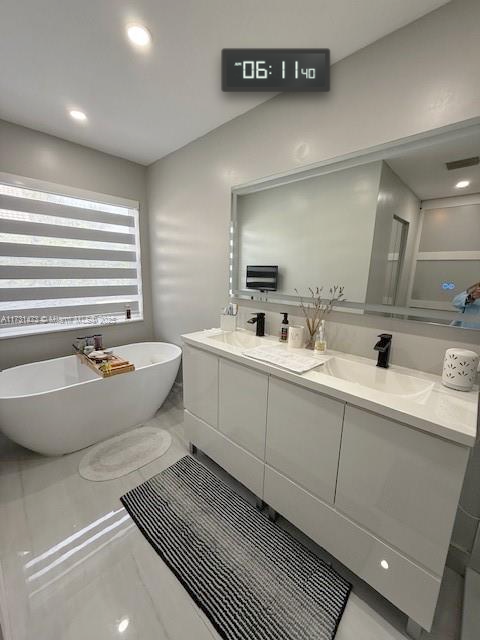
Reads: h=6 m=11 s=40
